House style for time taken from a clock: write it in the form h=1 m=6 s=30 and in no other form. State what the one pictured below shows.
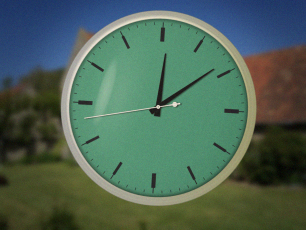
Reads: h=12 m=8 s=43
